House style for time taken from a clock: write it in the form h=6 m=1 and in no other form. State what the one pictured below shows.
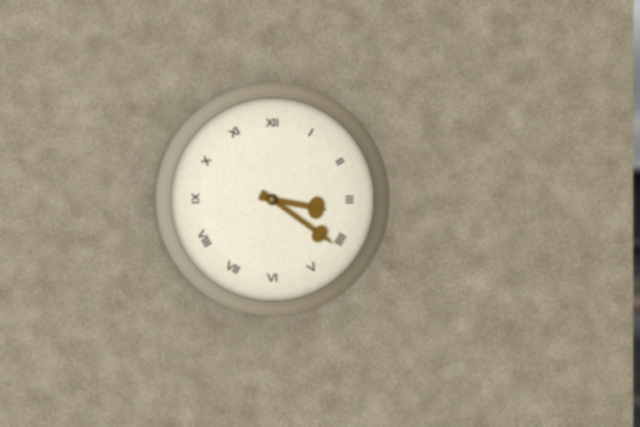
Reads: h=3 m=21
